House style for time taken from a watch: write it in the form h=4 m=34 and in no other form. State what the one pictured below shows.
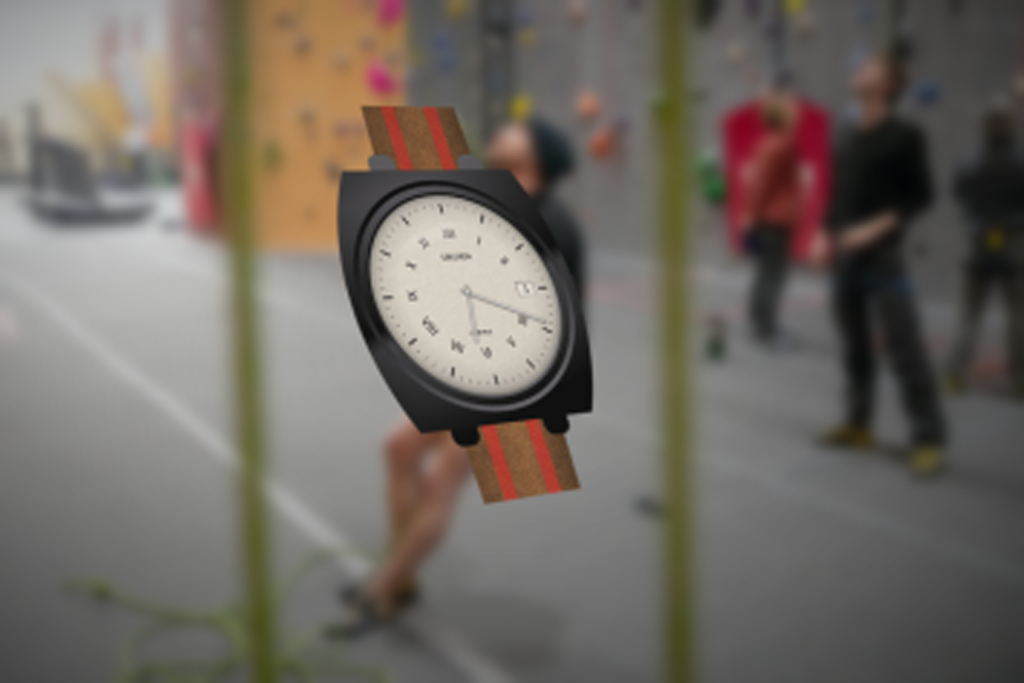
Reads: h=6 m=19
